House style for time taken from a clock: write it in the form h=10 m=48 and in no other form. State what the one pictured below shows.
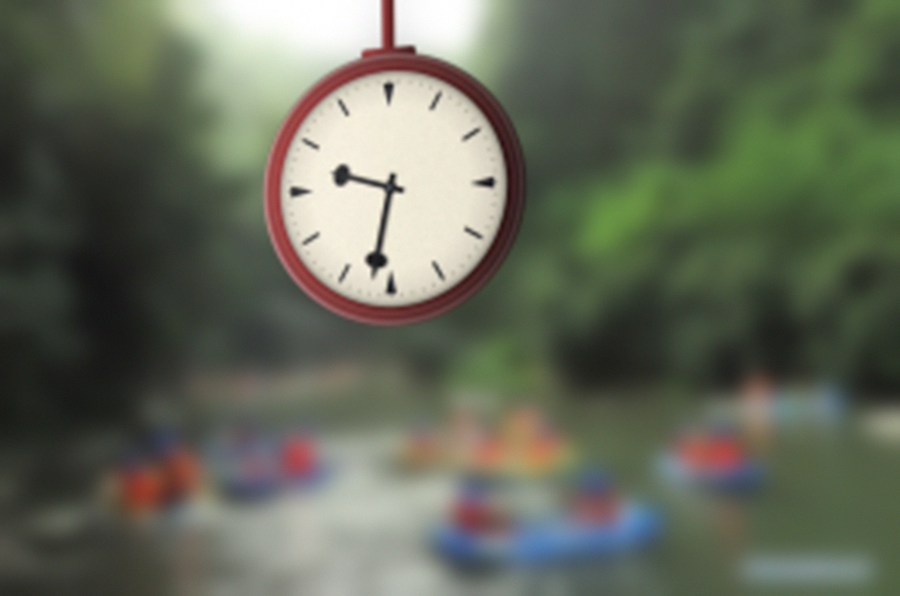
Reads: h=9 m=32
